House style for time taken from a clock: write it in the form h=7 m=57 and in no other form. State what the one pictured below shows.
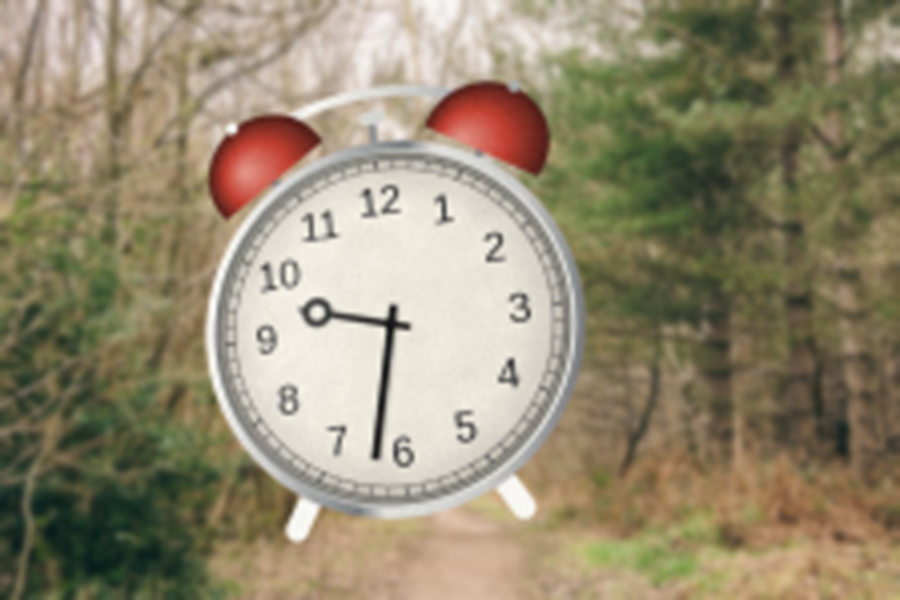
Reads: h=9 m=32
